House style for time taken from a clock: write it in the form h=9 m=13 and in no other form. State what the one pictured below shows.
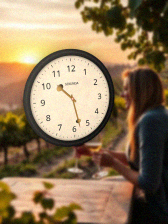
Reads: h=10 m=28
